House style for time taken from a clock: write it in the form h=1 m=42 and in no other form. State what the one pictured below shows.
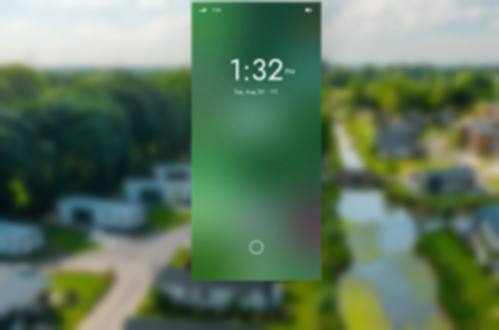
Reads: h=1 m=32
